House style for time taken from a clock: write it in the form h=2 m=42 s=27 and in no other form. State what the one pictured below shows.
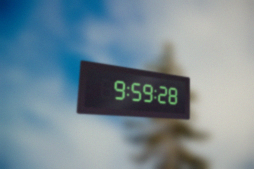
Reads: h=9 m=59 s=28
